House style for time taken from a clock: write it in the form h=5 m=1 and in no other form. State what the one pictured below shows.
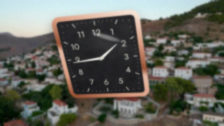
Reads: h=1 m=44
